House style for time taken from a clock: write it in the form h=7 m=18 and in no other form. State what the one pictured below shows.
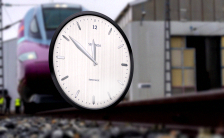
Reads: h=11 m=51
